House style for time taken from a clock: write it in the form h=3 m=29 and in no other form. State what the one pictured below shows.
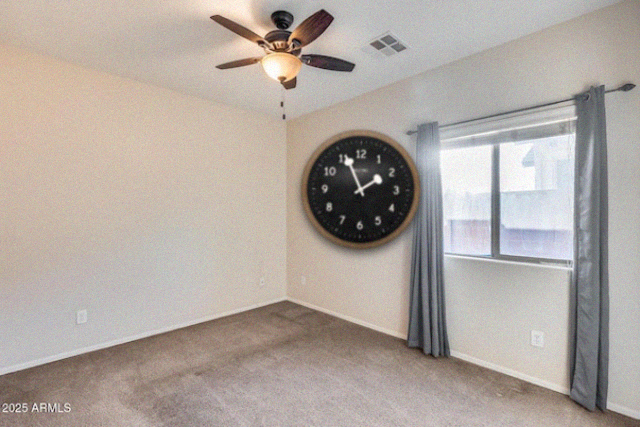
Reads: h=1 m=56
